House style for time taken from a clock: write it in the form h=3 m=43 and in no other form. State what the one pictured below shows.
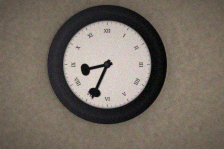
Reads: h=8 m=34
